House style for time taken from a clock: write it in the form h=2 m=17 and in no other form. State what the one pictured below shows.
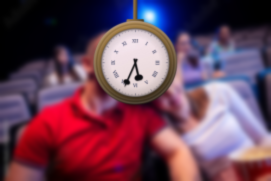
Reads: h=5 m=34
